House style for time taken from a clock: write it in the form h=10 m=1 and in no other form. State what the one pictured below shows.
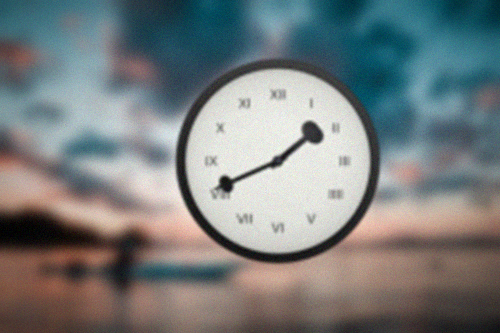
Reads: h=1 m=41
